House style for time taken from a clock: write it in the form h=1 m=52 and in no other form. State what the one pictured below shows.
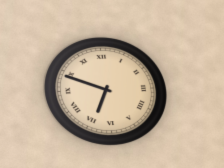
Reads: h=6 m=49
